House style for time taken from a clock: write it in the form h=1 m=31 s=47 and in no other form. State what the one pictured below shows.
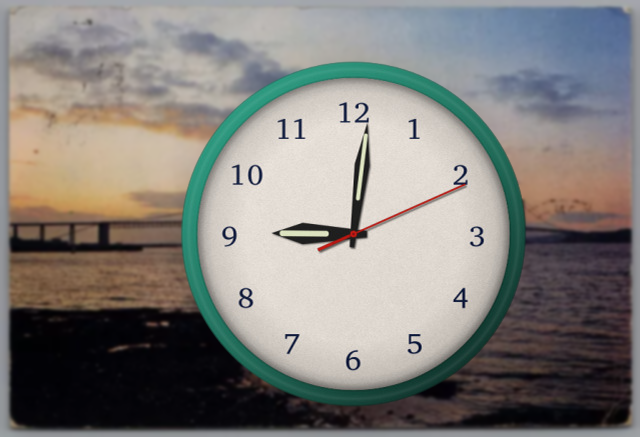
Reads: h=9 m=1 s=11
